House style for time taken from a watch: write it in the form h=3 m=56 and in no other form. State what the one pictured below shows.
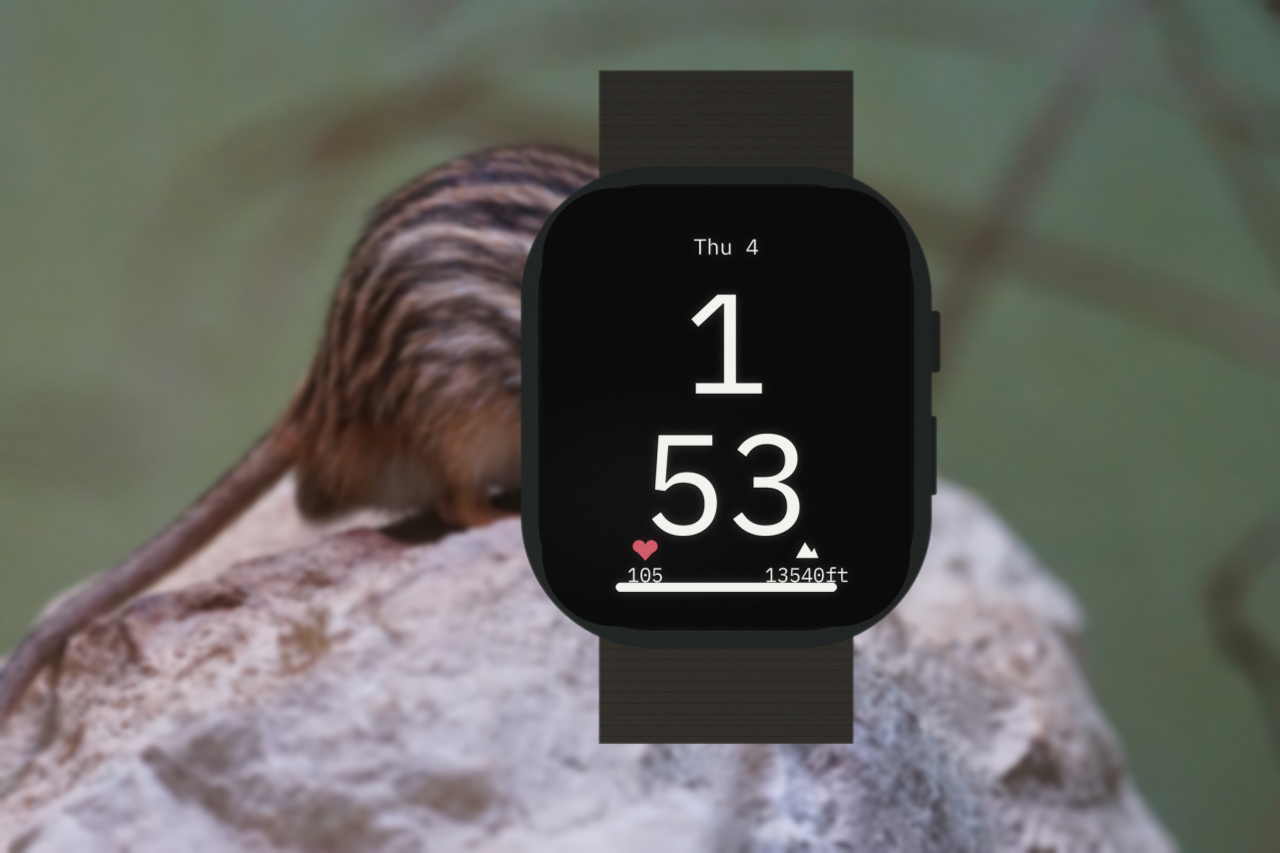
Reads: h=1 m=53
